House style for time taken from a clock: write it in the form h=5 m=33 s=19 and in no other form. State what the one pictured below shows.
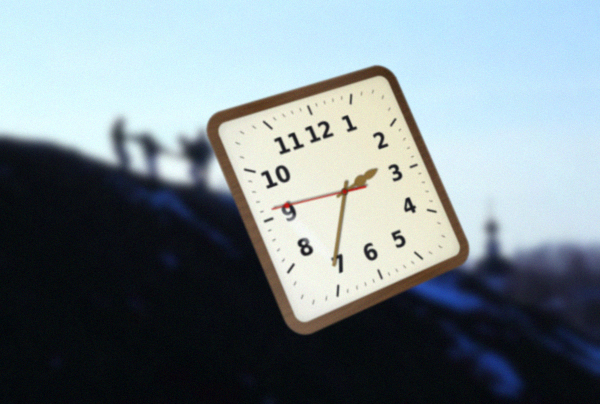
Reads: h=2 m=35 s=46
